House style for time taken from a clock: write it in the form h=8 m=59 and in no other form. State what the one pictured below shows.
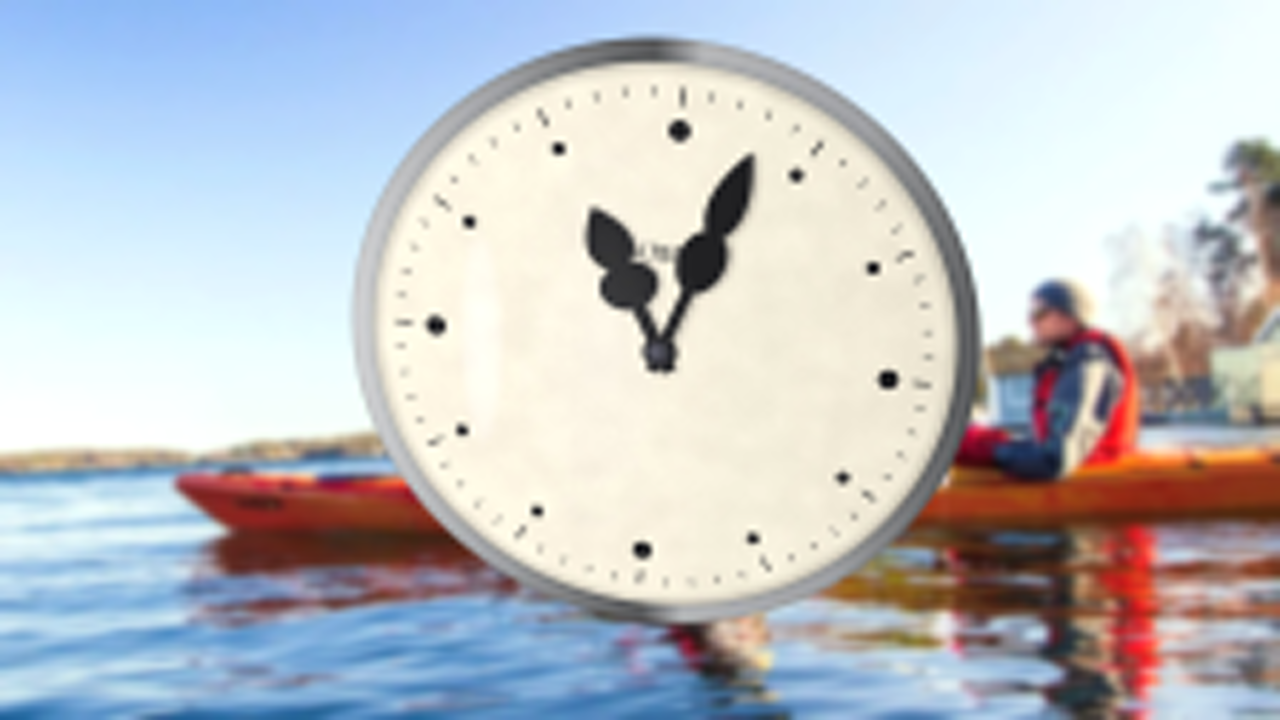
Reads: h=11 m=3
